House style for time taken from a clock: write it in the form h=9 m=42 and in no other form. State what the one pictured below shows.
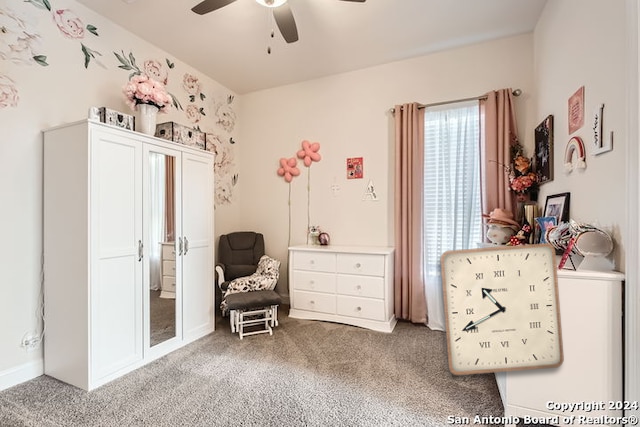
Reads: h=10 m=41
